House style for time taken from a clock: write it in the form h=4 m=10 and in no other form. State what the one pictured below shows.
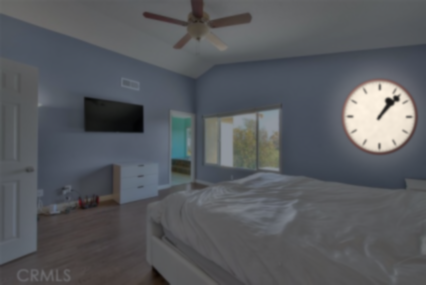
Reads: h=1 m=7
